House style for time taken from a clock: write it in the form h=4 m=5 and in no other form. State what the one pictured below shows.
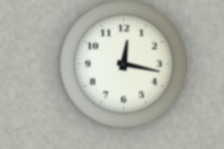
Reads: h=12 m=17
